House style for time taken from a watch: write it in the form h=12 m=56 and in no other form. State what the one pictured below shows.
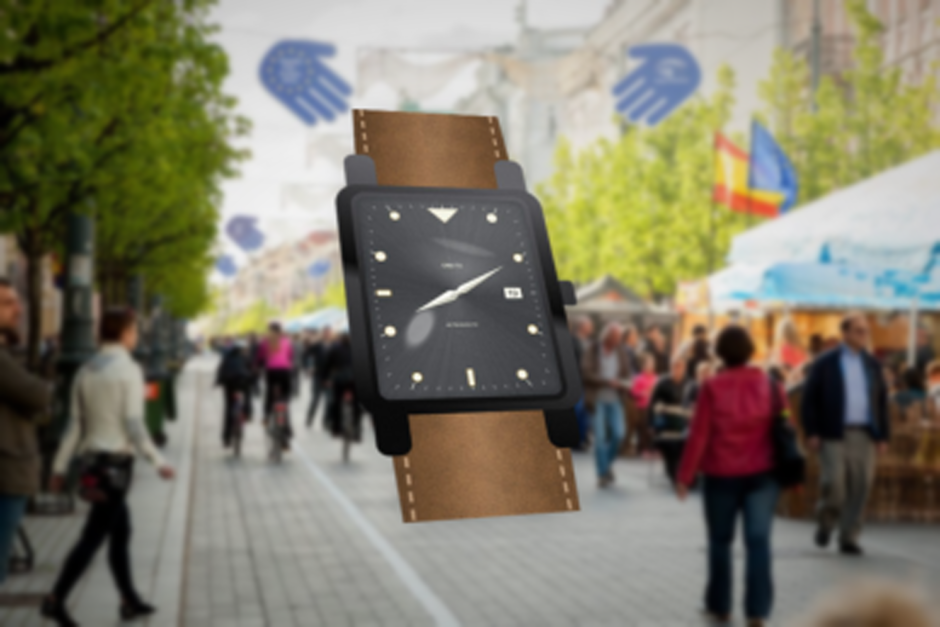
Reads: h=8 m=10
